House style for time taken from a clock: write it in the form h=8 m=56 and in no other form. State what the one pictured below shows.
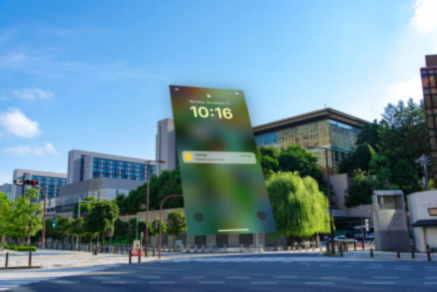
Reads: h=10 m=16
